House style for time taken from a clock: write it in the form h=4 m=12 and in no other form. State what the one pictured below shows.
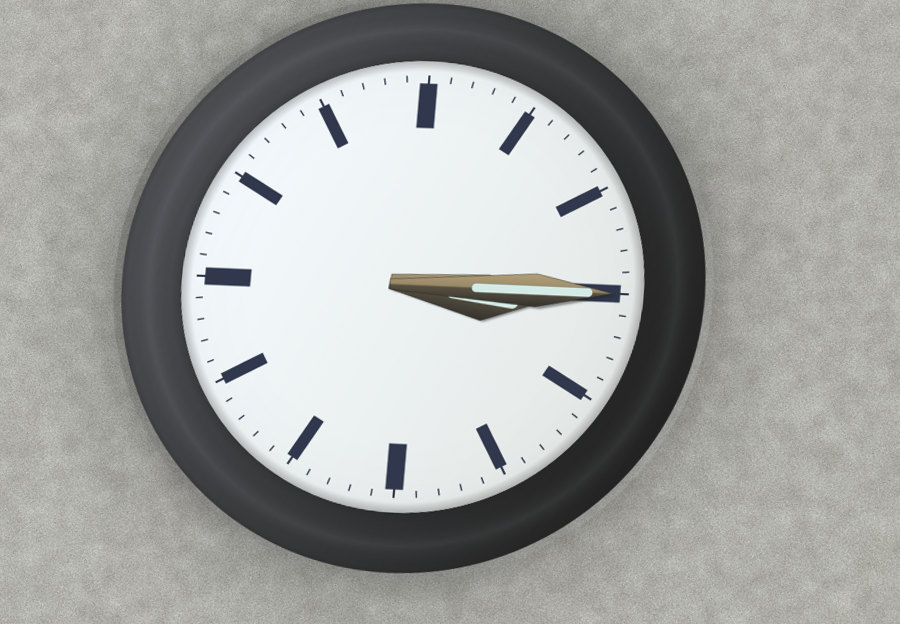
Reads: h=3 m=15
